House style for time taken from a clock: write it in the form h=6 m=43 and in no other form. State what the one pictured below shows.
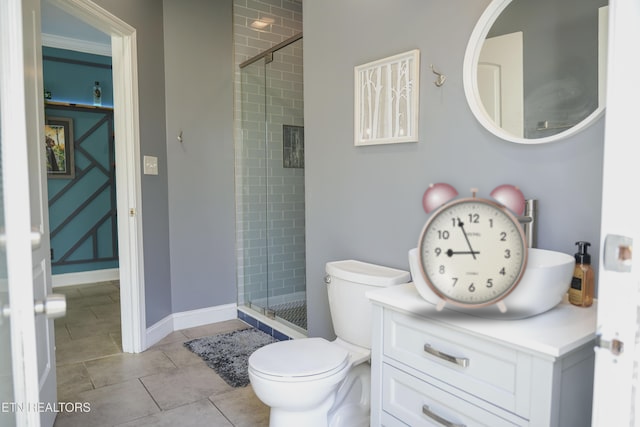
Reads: h=8 m=56
